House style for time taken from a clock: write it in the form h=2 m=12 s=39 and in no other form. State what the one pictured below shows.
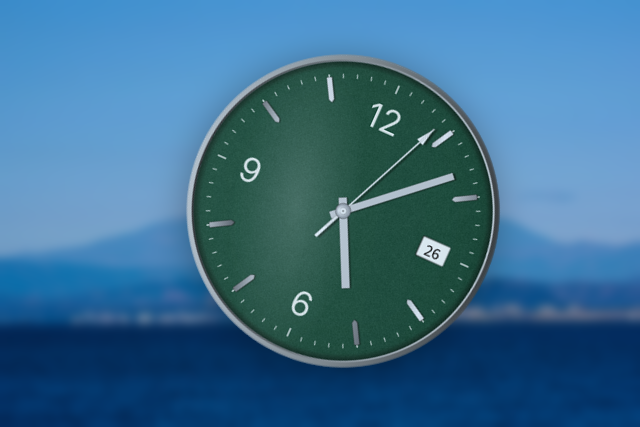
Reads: h=5 m=8 s=4
